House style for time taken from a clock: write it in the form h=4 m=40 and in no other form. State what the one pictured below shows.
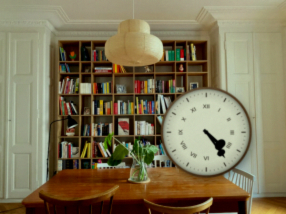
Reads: h=4 m=24
